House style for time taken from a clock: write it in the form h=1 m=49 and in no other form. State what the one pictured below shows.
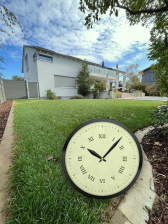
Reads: h=10 m=7
